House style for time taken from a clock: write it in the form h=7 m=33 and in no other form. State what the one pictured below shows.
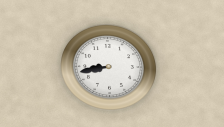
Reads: h=8 m=43
